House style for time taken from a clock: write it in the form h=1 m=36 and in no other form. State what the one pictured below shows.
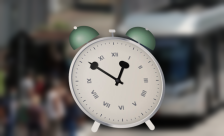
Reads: h=12 m=51
